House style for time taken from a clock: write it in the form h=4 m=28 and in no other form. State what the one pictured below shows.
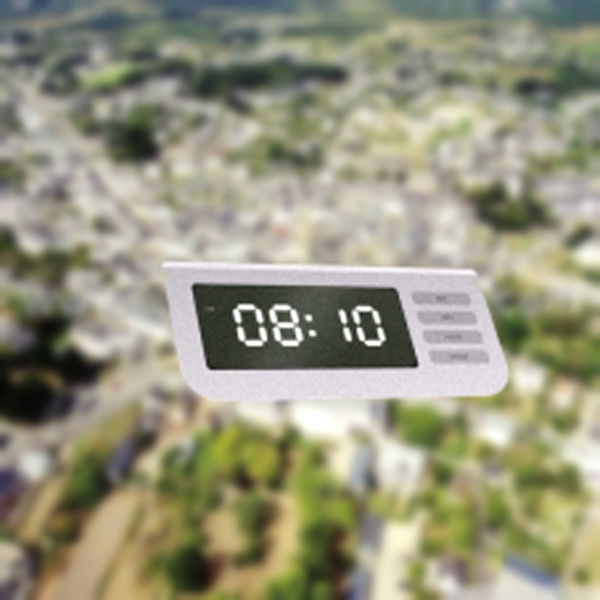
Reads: h=8 m=10
